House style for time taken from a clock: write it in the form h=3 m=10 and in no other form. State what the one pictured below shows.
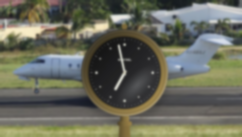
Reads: h=6 m=58
